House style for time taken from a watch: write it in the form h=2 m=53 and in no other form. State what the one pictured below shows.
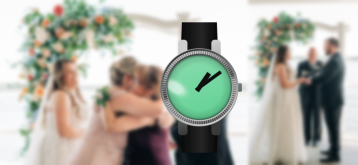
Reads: h=1 m=9
